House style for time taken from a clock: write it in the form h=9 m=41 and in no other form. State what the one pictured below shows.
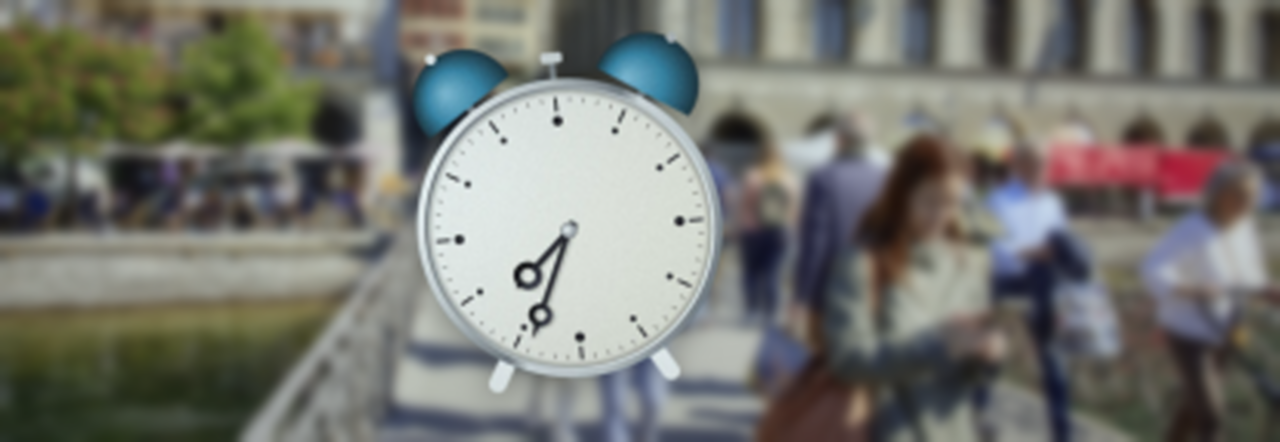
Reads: h=7 m=34
